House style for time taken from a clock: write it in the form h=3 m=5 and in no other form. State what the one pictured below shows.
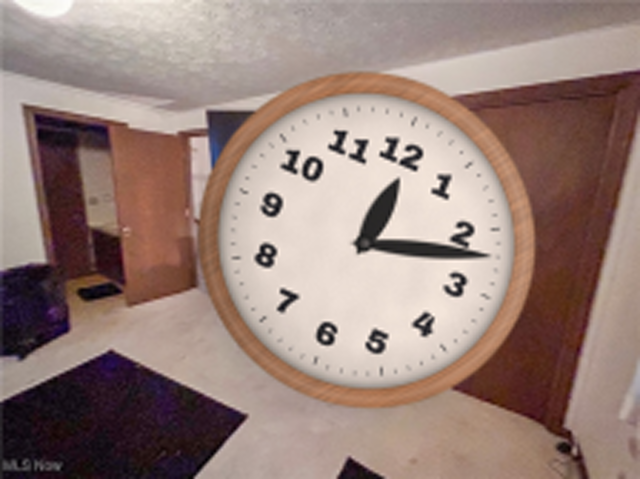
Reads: h=12 m=12
